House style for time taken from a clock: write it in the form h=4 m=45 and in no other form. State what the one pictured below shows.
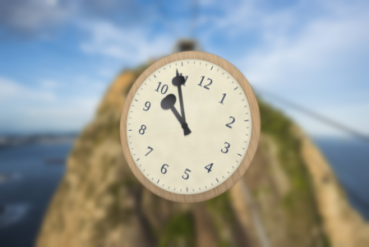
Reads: h=9 m=54
